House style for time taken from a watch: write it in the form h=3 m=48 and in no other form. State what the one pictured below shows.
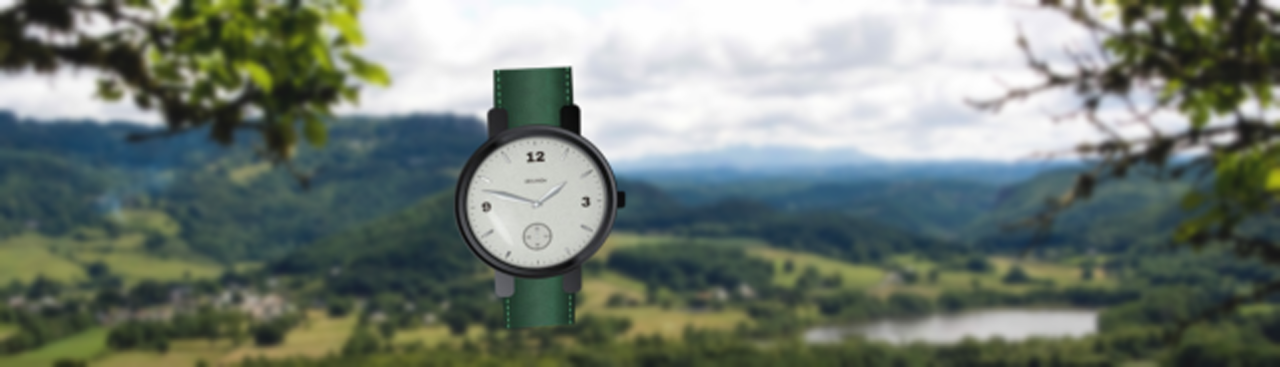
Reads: h=1 m=48
